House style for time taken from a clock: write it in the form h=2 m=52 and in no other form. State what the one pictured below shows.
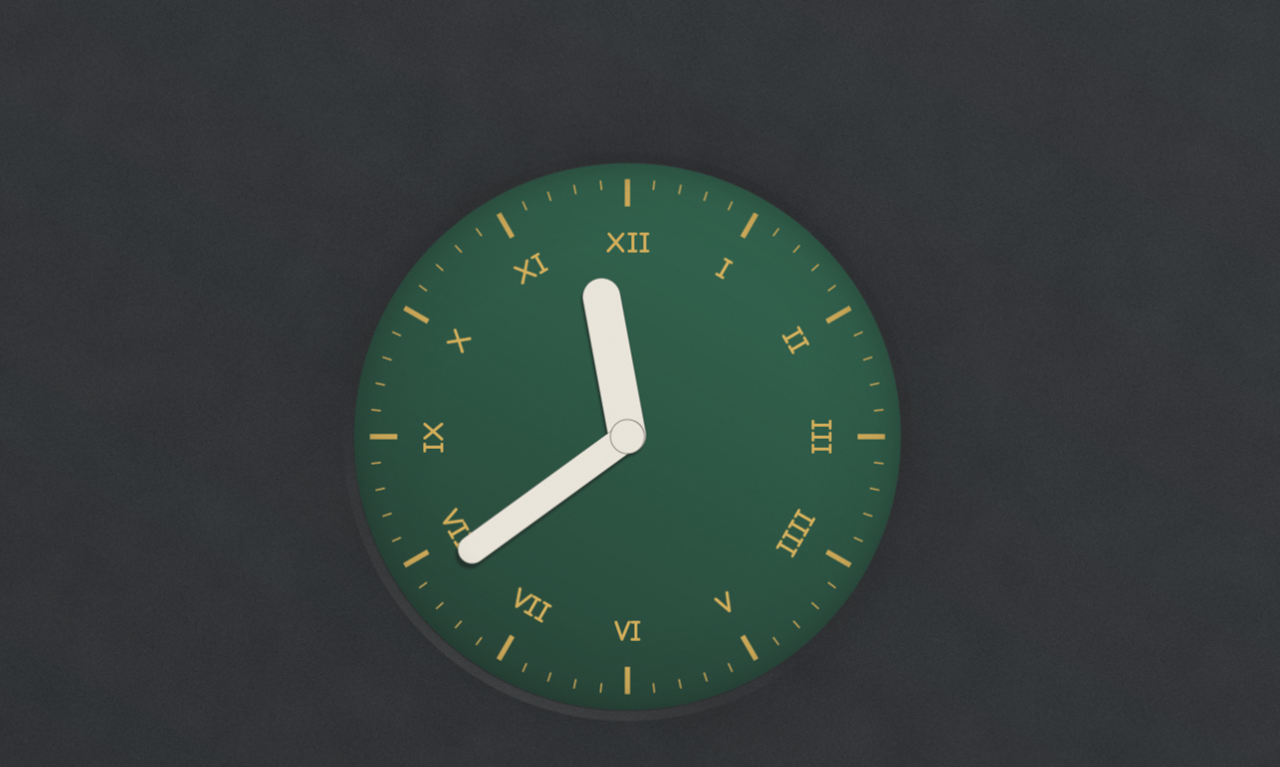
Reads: h=11 m=39
